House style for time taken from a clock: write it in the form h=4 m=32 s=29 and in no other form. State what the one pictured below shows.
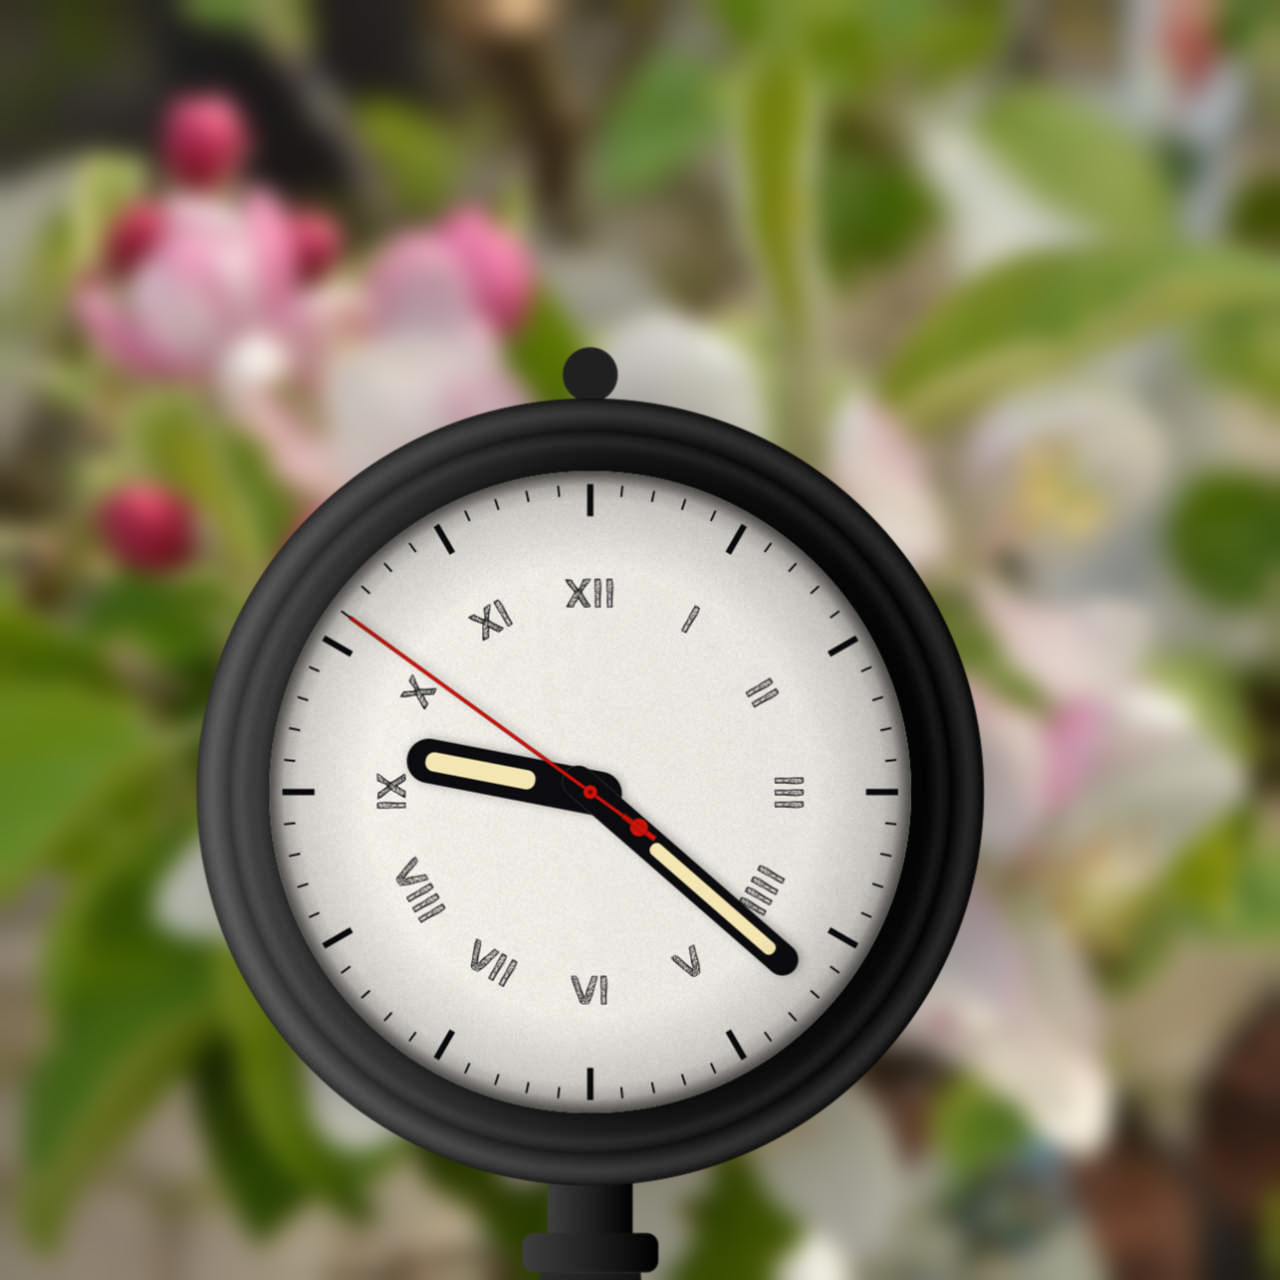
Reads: h=9 m=21 s=51
